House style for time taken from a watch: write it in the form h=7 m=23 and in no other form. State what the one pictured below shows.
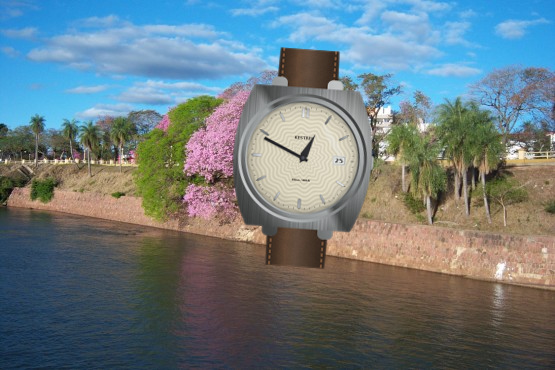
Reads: h=12 m=49
